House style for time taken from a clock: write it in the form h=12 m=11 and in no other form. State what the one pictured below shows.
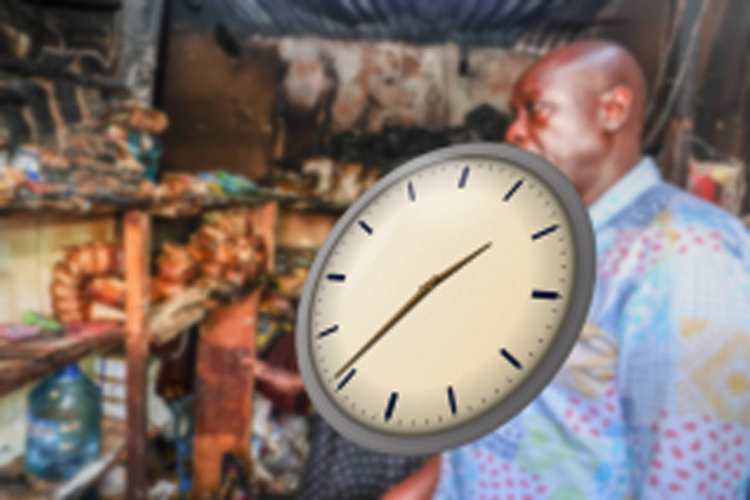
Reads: h=1 m=36
